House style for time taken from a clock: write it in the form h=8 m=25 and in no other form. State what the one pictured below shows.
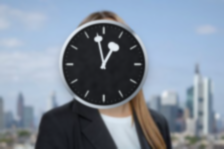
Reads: h=12 m=58
